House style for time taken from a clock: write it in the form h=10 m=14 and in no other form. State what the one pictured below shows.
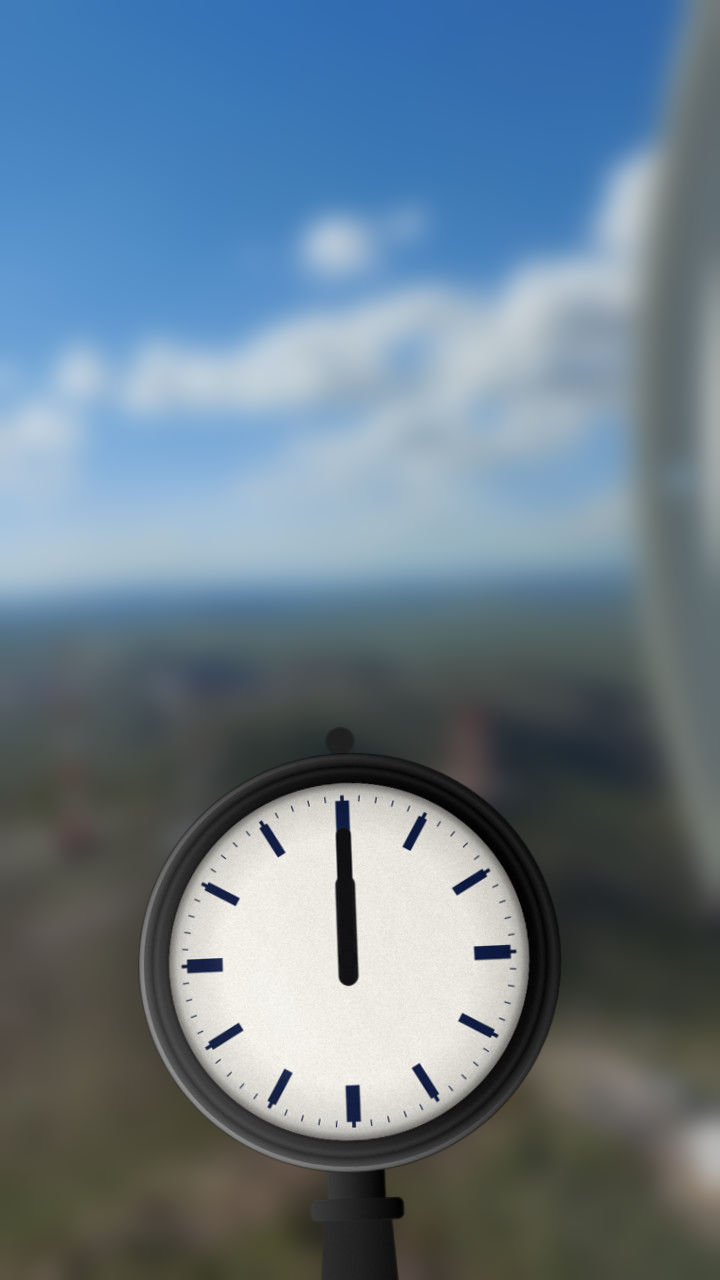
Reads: h=12 m=0
